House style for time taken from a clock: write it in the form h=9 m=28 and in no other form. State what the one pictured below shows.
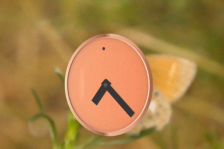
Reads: h=7 m=23
